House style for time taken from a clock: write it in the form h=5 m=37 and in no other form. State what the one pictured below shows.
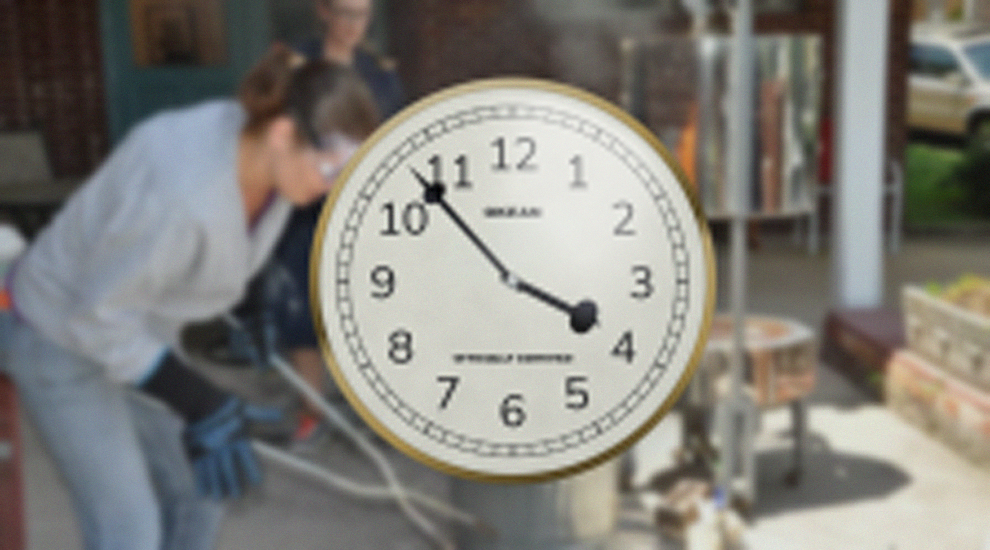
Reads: h=3 m=53
